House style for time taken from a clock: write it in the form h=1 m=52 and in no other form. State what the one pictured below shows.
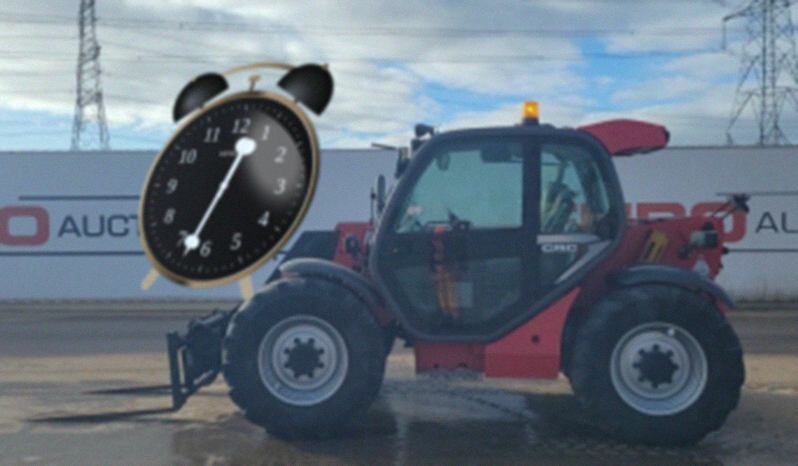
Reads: h=12 m=33
